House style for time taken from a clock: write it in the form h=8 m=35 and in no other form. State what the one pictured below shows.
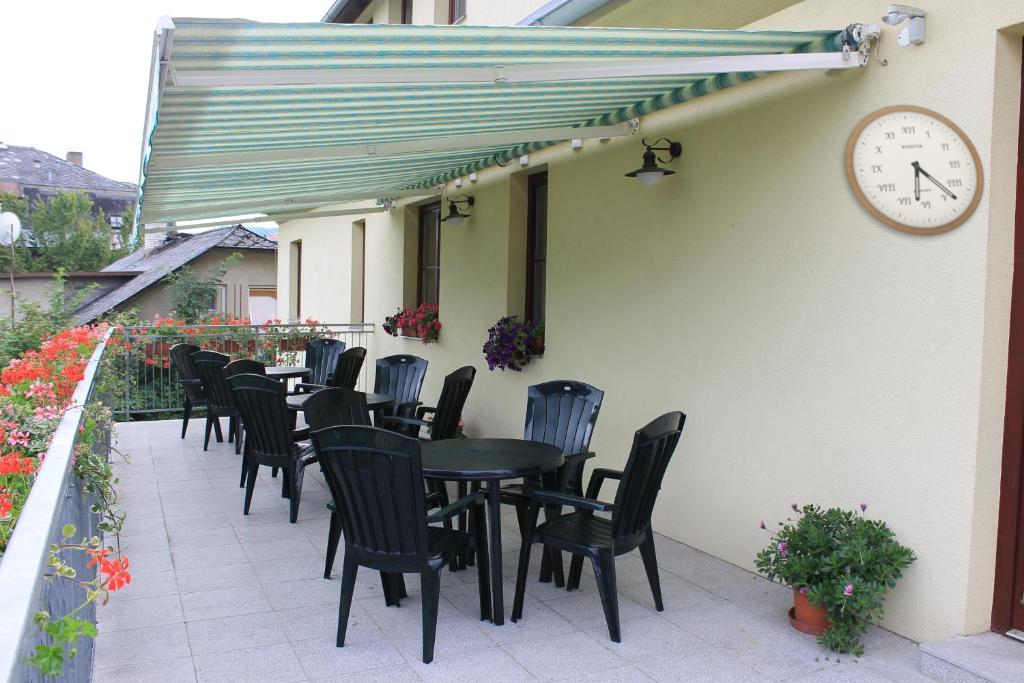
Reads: h=6 m=23
